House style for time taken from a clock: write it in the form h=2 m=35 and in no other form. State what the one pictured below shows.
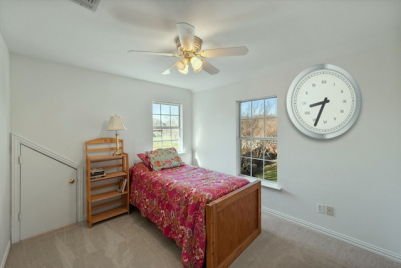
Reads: h=8 m=34
